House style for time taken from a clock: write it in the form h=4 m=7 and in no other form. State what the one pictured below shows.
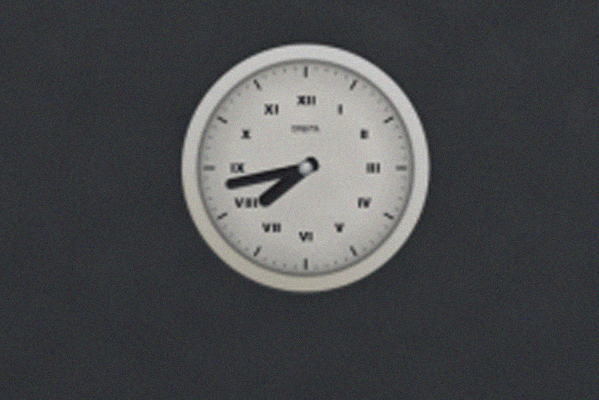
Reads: h=7 m=43
